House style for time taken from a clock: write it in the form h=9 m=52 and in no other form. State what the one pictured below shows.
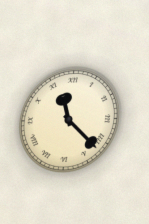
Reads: h=11 m=22
